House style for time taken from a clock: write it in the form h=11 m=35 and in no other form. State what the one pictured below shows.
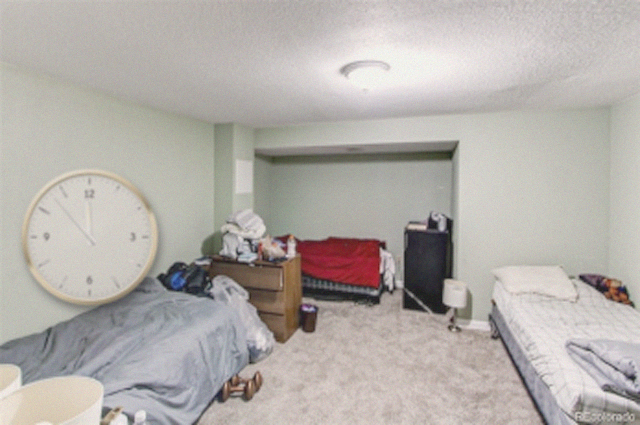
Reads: h=11 m=53
